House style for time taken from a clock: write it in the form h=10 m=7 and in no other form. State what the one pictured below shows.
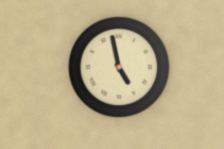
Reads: h=4 m=58
